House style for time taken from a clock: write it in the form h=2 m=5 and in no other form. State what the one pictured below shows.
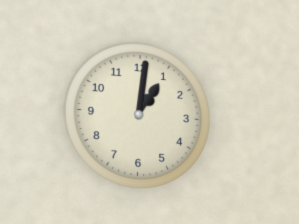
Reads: h=1 m=1
